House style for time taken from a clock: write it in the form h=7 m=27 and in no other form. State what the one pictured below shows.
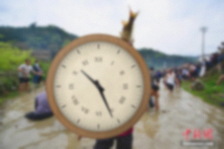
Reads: h=10 m=26
